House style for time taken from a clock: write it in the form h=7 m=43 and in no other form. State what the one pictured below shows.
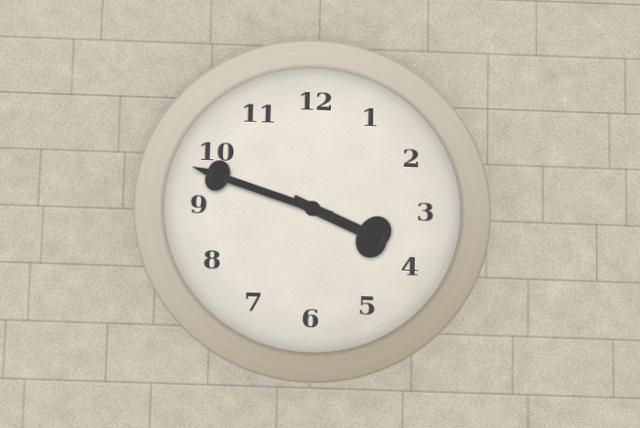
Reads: h=3 m=48
